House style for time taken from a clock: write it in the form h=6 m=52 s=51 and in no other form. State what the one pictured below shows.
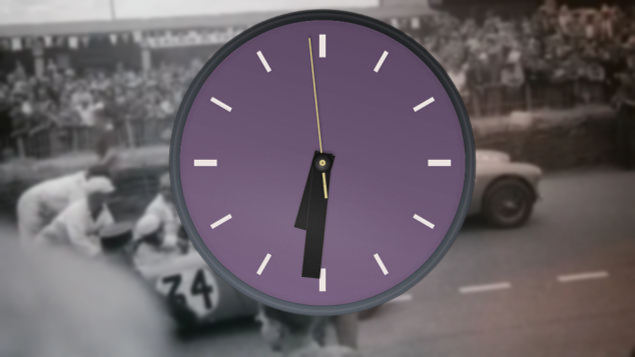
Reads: h=6 m=30 s=59
